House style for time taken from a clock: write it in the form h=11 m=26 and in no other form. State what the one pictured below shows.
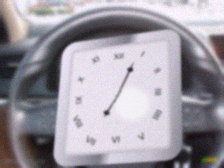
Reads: h=7 m=4
